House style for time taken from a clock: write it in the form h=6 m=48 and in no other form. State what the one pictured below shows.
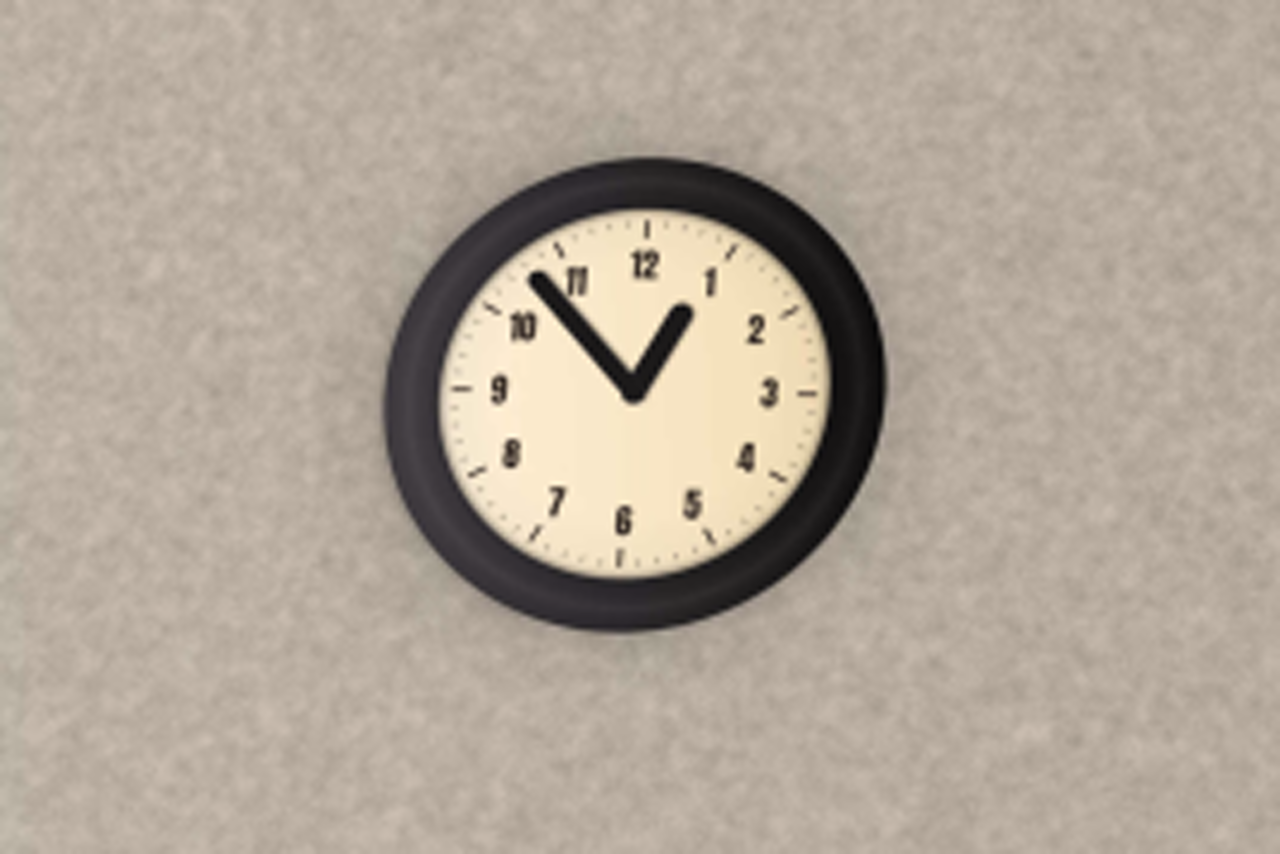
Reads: h=12 m=53
